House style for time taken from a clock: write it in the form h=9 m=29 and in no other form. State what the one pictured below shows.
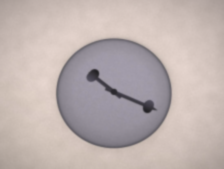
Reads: h=10 m=19
